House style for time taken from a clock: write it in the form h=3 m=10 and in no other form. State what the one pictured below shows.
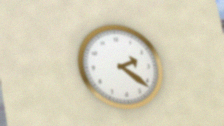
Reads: h=2 m=22
